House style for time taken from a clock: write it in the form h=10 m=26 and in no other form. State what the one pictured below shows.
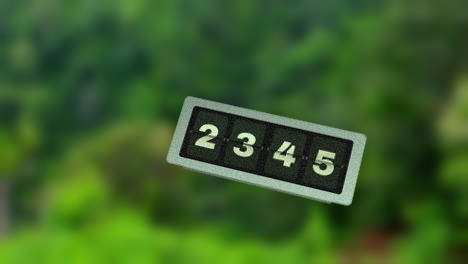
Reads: h=23 m=45
